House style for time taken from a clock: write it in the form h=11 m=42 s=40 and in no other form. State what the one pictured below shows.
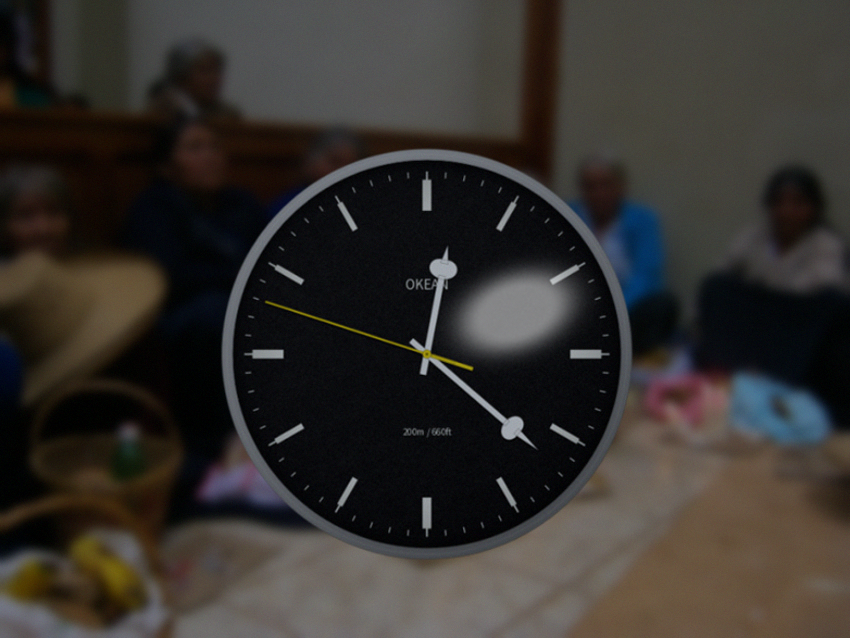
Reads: h=12 m=21 s=48
